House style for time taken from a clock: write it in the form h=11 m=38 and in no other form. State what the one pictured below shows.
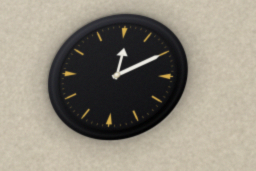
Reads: h=12 m=10
